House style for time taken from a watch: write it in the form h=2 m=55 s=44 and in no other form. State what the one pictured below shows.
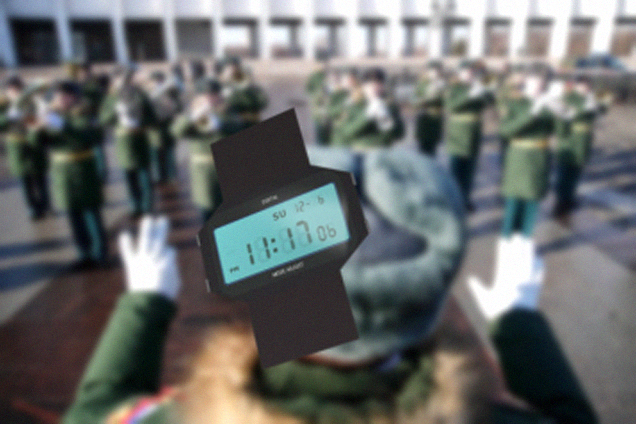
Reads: h=11 m=17 s=6
